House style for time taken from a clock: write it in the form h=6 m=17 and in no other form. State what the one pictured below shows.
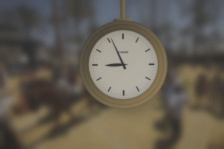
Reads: h=8 m=56
